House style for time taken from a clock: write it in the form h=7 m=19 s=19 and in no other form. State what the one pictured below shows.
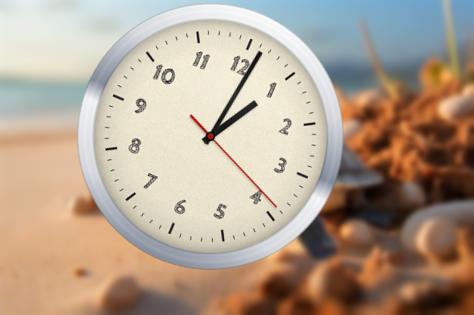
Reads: h=1 m=1 s=19
